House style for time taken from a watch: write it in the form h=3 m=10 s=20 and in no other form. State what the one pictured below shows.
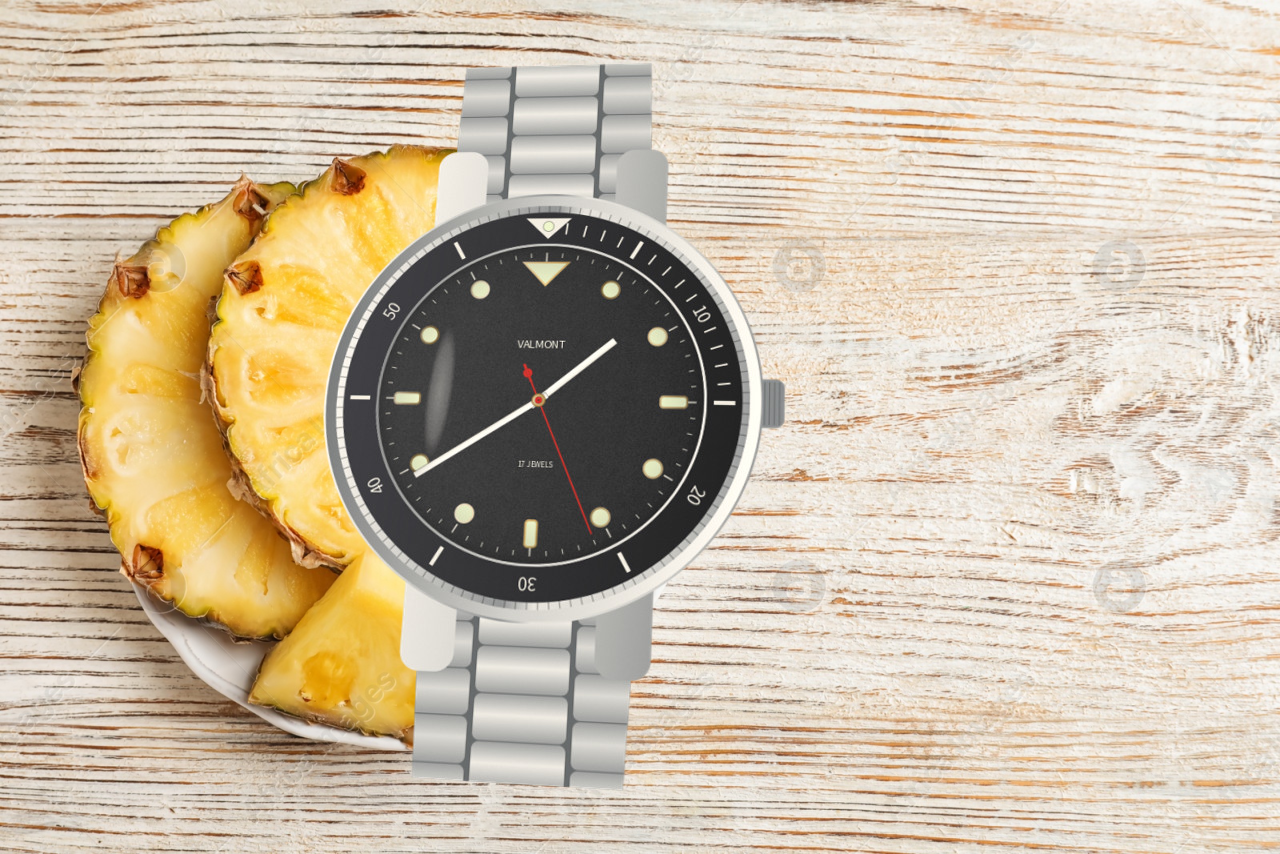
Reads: h=1 m=39 s=26
